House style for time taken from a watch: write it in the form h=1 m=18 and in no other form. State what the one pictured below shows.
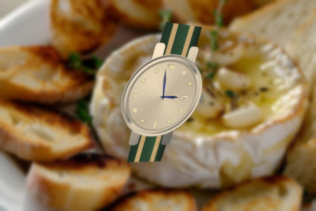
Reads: h=2 m=58
